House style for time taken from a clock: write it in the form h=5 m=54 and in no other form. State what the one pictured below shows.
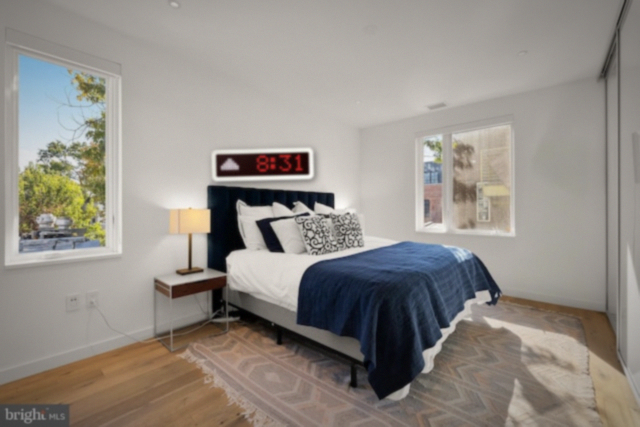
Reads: h=8 m=31
